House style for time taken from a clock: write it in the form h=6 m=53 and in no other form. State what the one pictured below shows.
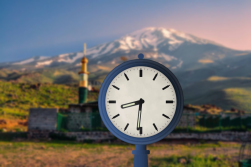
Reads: h=8 m=31
